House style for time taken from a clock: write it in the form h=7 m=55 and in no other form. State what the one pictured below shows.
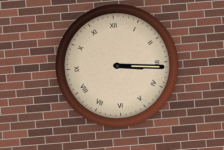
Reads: h=3 m=16
